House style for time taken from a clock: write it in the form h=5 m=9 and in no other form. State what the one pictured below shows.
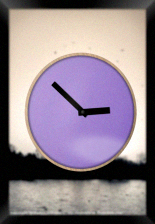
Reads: h=2 m=52
